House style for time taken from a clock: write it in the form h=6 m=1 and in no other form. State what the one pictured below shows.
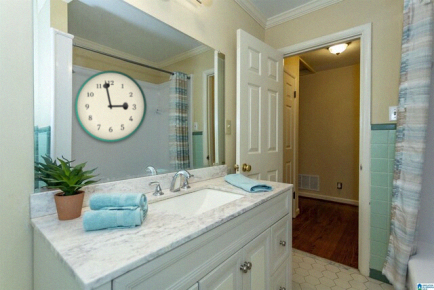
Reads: h=2 m=58
